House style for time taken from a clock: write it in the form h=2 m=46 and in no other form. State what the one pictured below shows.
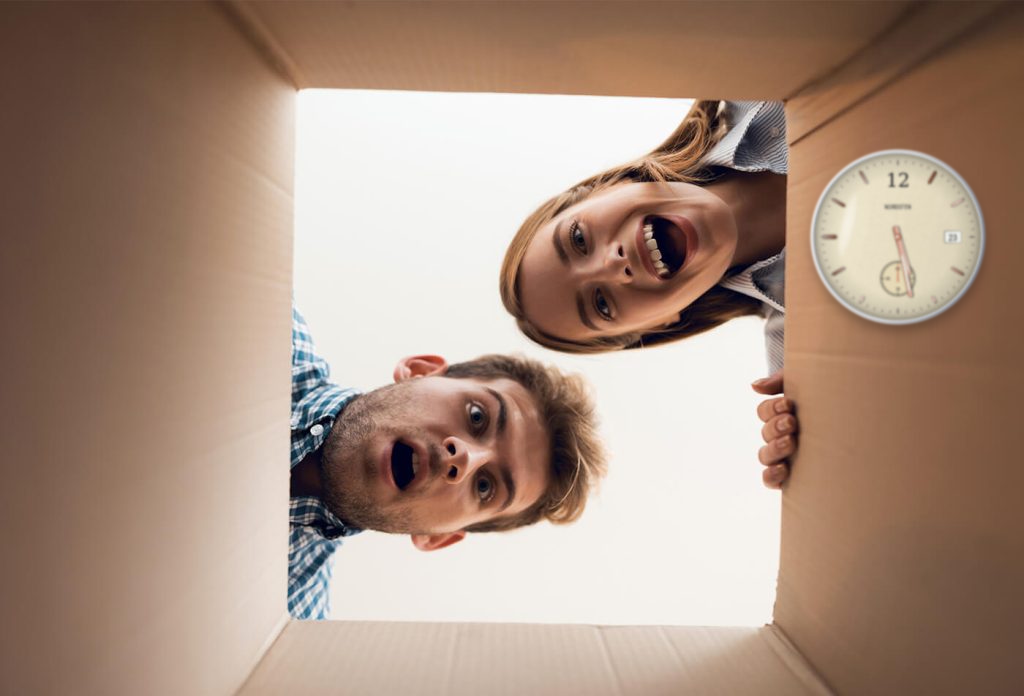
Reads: h=5 m=28
